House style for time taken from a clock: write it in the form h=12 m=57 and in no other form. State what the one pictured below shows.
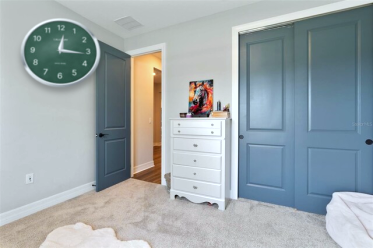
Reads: h=12 m=16
